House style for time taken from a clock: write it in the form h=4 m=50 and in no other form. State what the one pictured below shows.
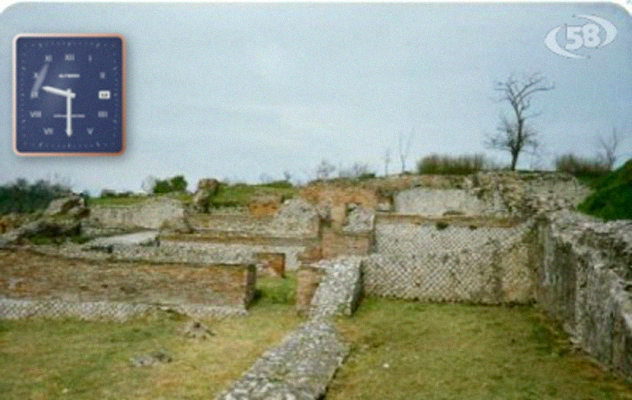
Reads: h=9 m=30
